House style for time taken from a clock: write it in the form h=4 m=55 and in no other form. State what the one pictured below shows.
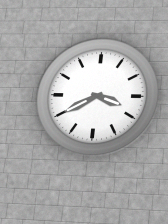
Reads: h=3 m=40
